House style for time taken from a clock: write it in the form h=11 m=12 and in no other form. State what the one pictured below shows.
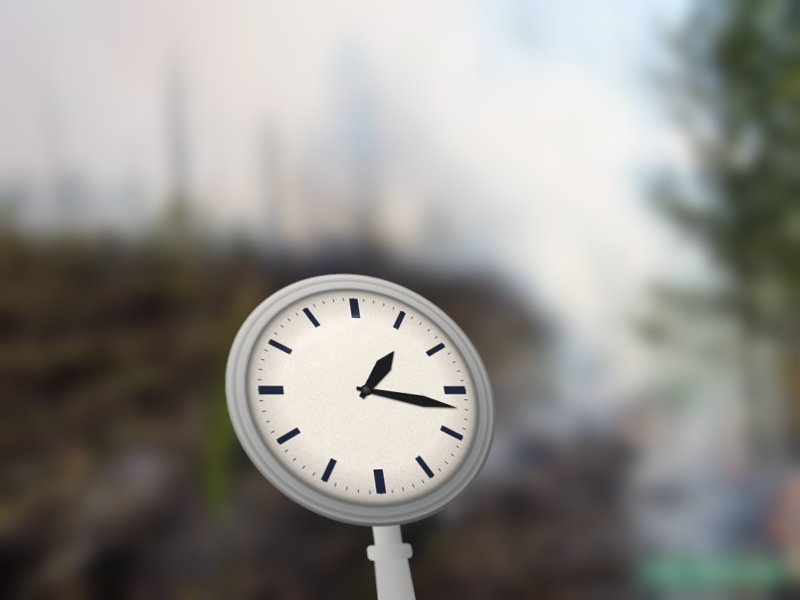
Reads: h=1 m=17
